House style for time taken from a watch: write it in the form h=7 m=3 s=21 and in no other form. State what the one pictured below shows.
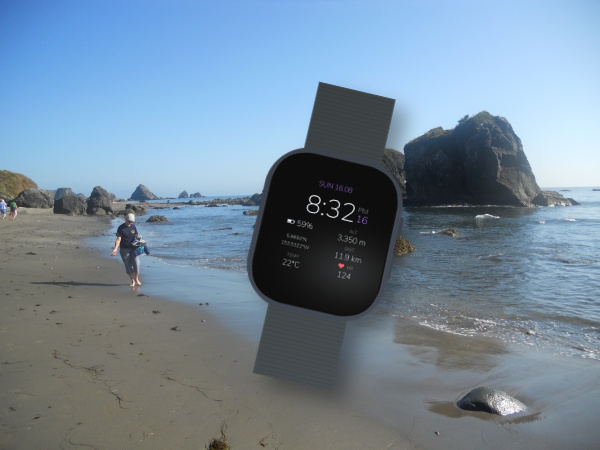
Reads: h=8 m=32 s=16
